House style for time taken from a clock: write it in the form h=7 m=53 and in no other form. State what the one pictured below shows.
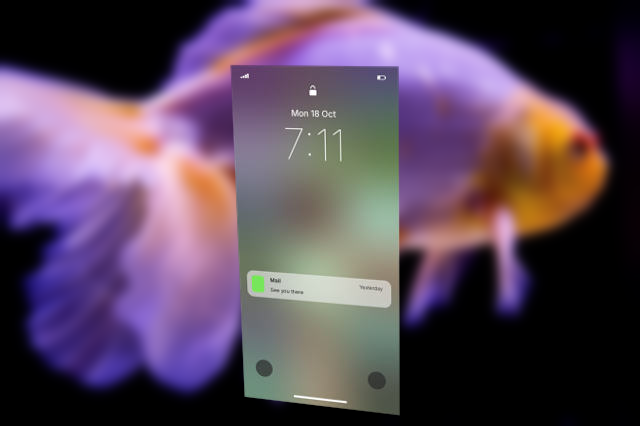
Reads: h=7 m=11
